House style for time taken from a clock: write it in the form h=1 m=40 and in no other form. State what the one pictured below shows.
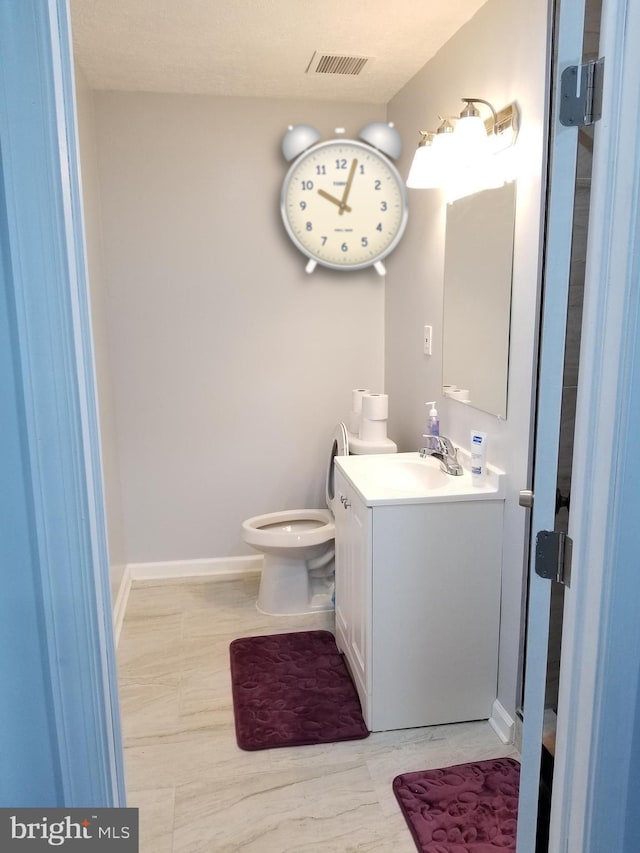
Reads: h=10 m=3
